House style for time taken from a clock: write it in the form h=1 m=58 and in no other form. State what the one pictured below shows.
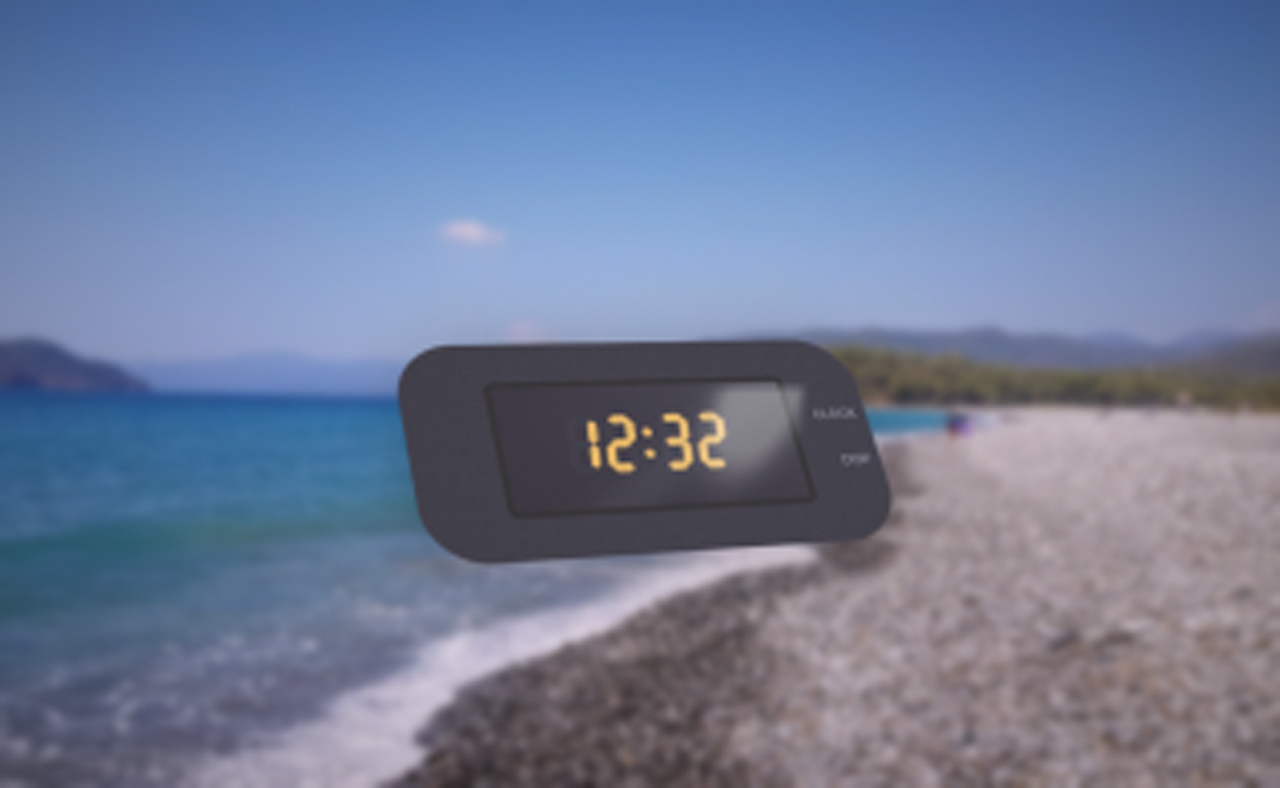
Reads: h=12 m=32
